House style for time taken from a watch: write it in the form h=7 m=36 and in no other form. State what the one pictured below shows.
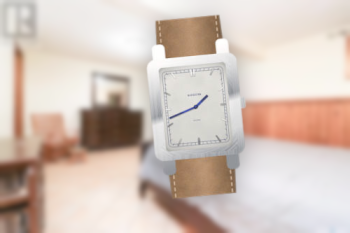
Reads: h=1 m=42
